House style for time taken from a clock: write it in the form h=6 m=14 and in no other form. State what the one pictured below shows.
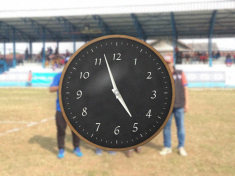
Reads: h=4 m=57
